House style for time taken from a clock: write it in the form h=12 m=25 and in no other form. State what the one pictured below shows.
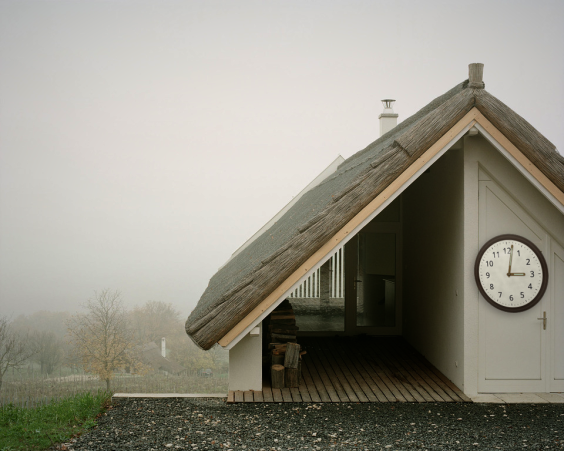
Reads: h=3 m=2
